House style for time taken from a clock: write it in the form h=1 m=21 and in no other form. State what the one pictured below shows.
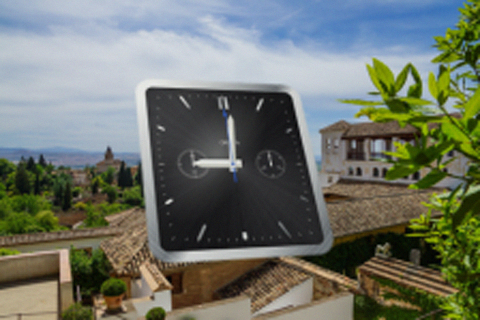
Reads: h=9 m=1
